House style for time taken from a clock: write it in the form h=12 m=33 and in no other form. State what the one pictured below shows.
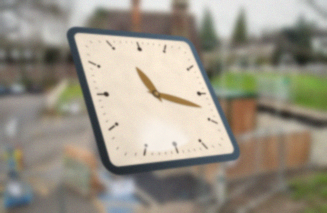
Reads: h=11 m=18
